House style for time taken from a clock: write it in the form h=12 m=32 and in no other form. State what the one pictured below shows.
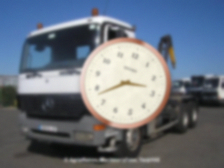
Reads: h=2 m=38
